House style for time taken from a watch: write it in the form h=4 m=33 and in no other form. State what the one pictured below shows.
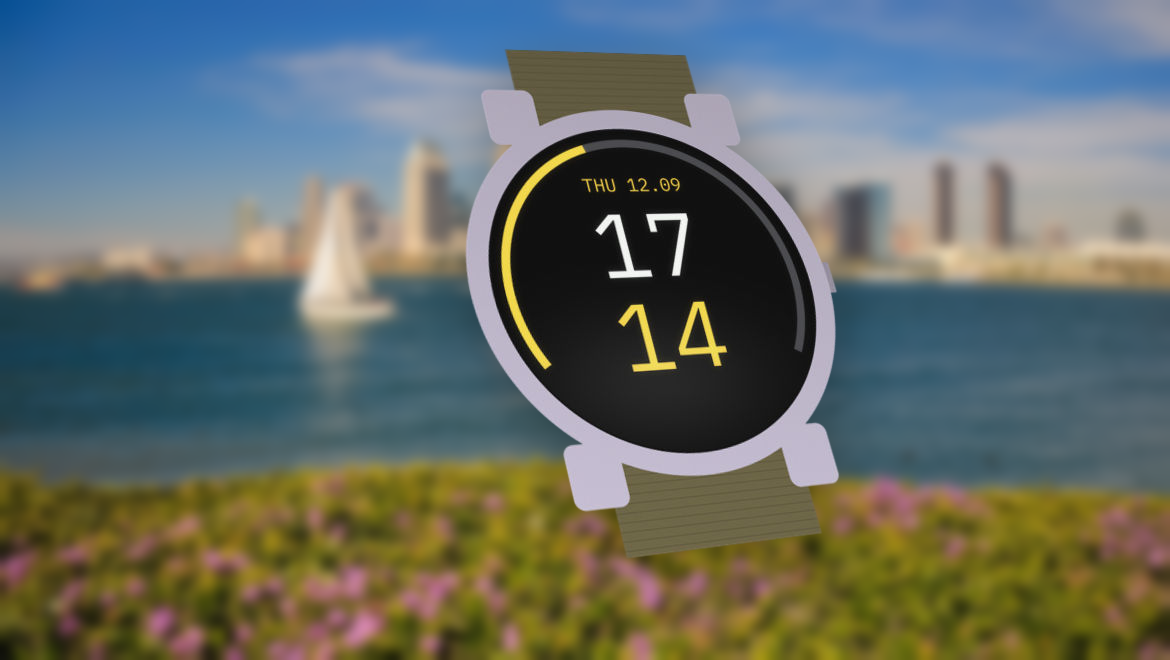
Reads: h=17 m=14
